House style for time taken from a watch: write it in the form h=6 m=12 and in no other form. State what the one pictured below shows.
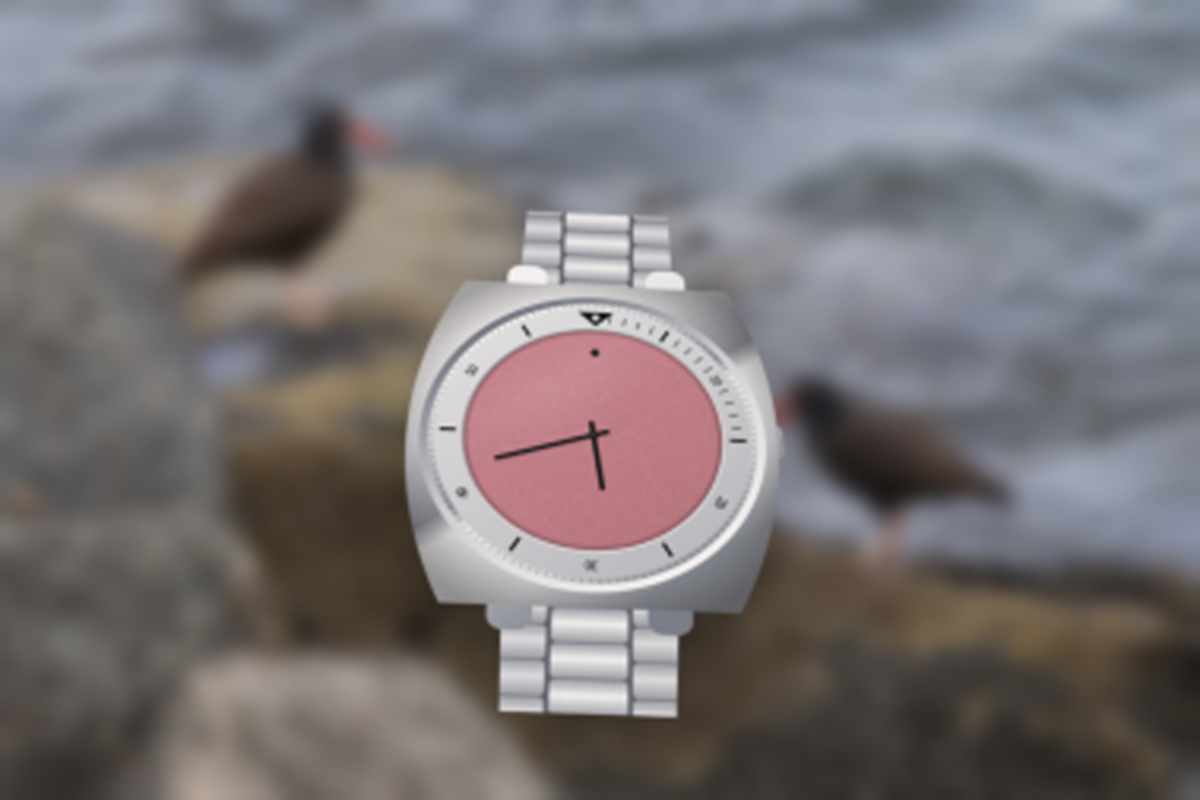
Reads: h=5 m=42
